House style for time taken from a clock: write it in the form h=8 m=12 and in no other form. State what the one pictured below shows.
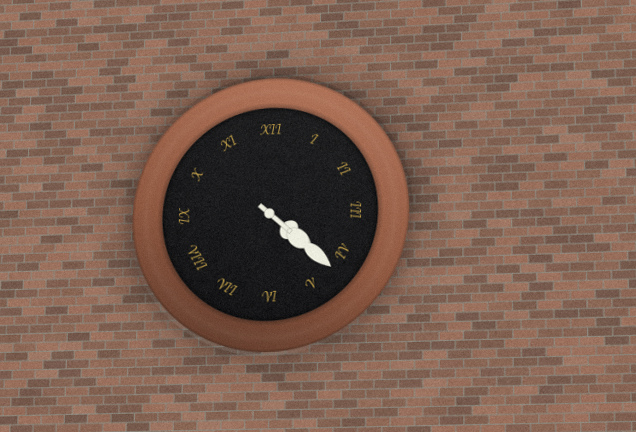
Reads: h=4 m=22
